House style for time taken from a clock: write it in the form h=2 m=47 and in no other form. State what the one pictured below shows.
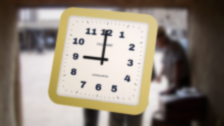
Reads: h=9 m=0
